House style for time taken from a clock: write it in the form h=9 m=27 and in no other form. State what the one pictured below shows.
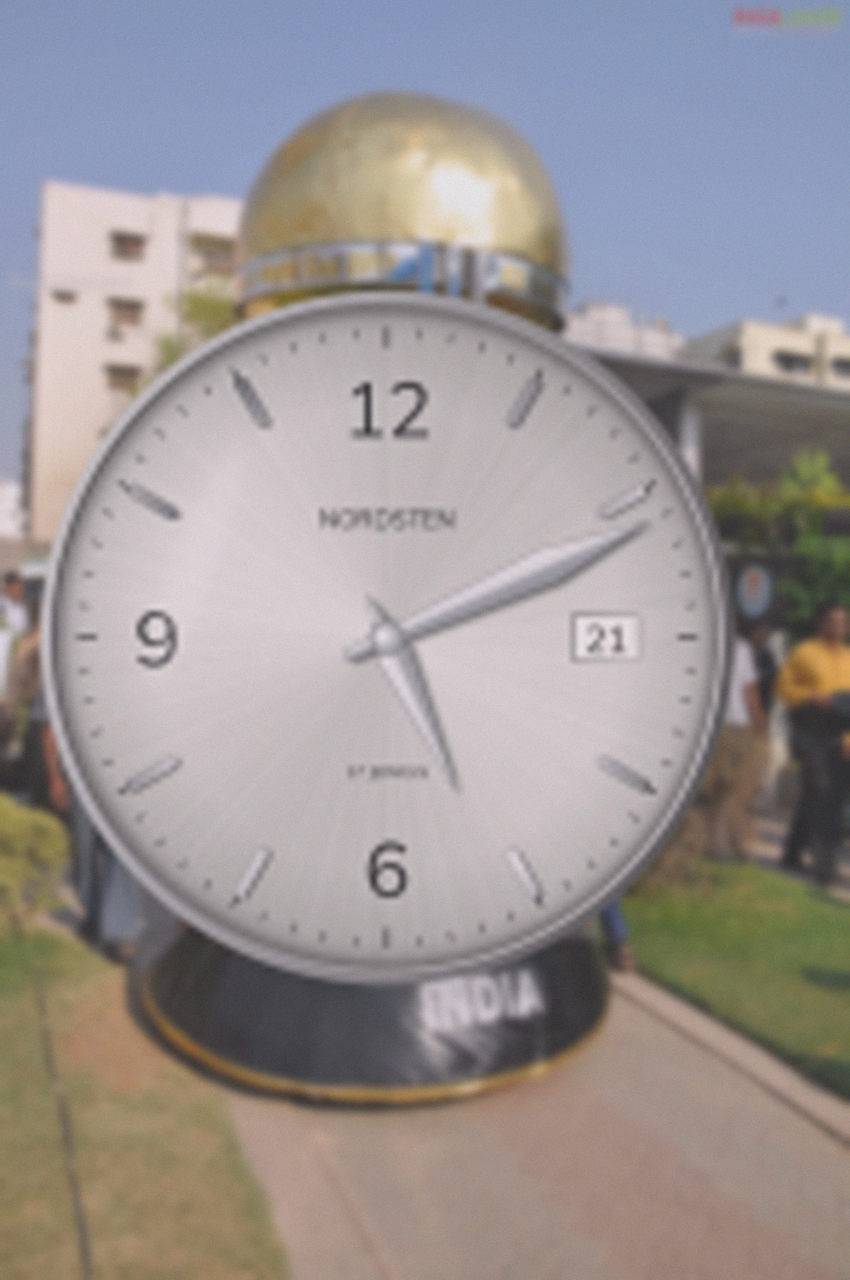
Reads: h=5 m=11
